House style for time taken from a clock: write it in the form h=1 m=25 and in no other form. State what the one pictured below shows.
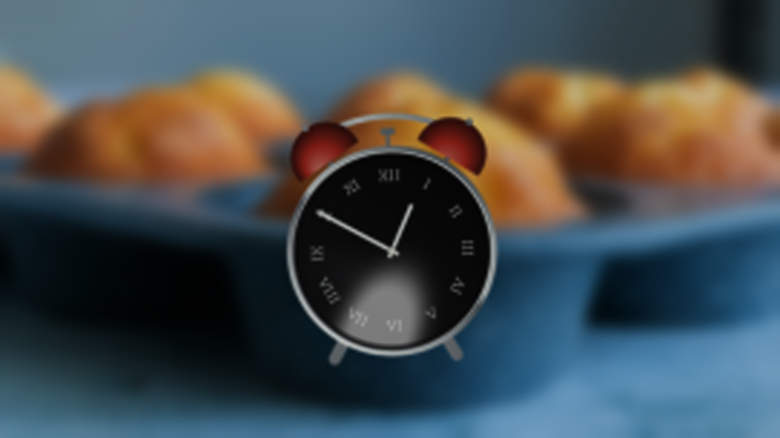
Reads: h=12 m=50
